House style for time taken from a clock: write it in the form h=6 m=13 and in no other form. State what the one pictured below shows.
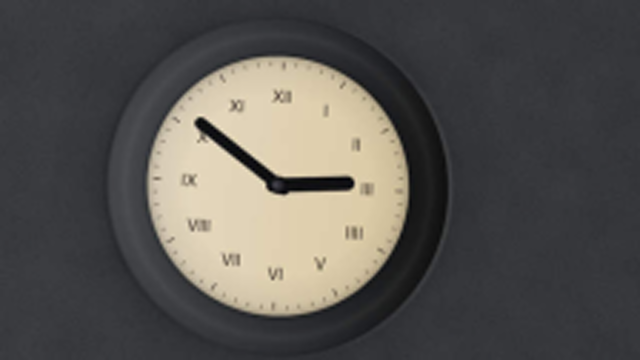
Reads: h=2 m=51
